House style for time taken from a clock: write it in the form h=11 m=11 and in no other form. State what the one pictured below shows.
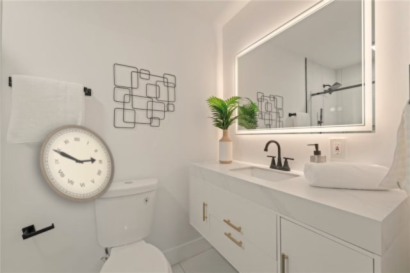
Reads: h=2 m=49
